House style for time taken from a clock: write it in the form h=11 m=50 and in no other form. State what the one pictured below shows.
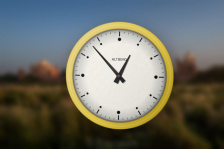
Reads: h=12 m=53
